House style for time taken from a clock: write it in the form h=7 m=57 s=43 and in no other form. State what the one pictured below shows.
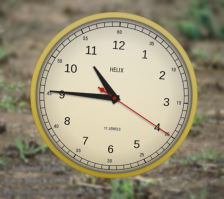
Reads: h=10 m=45 s=20
